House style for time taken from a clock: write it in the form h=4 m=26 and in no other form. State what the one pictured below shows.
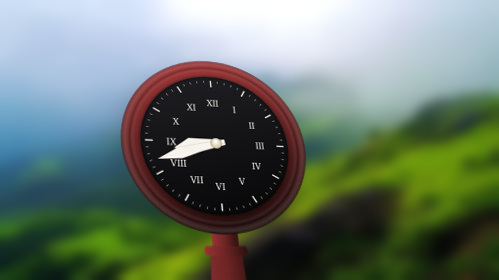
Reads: h=8 m=42
